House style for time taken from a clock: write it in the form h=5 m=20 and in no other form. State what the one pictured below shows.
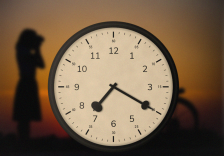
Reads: h=7 m=20
